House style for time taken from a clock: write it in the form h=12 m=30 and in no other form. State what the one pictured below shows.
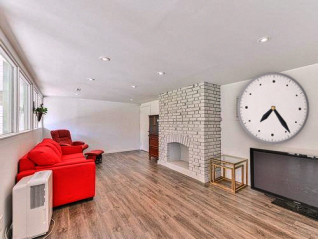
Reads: h=7 m=24
